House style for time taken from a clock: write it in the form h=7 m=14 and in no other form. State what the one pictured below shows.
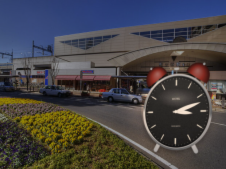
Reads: h=3 m=12
